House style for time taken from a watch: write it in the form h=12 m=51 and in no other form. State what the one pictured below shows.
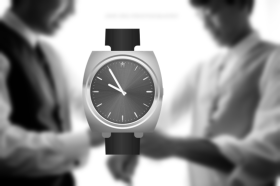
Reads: h=9 m=55
